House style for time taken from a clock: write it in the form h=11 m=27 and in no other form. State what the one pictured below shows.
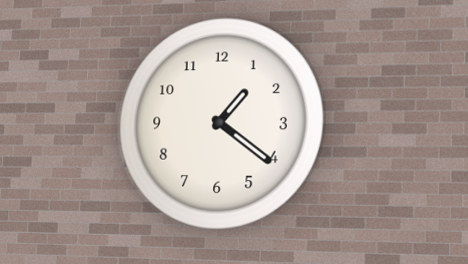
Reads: h=1 m=21
